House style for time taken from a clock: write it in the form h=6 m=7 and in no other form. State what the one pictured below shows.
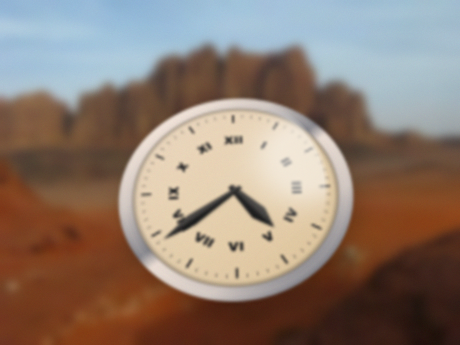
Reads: h=4 m=39
